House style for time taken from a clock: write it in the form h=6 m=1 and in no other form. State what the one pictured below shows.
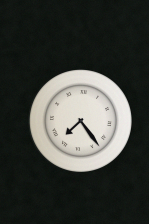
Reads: h=7 m=23
